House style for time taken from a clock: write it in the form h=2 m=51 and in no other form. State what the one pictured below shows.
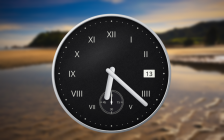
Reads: h=6 m=22
